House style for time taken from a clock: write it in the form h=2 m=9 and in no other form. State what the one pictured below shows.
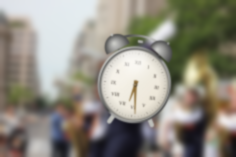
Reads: h=6 m=29
